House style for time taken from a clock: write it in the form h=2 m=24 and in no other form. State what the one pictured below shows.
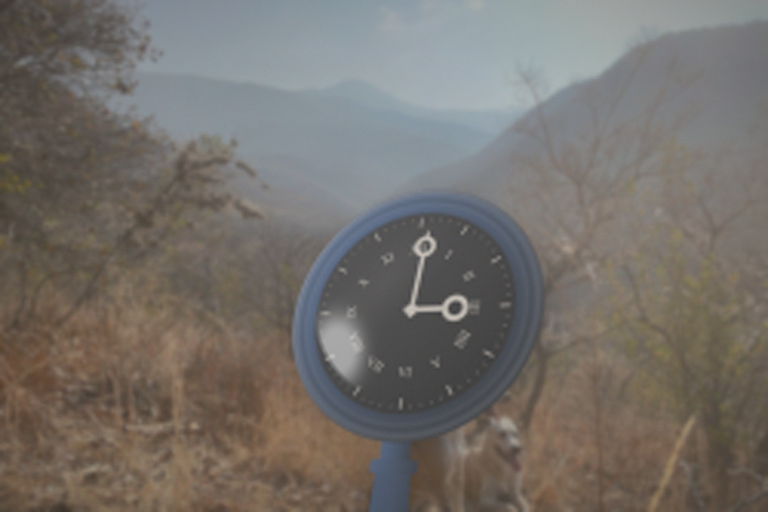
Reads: h=3 m=1
